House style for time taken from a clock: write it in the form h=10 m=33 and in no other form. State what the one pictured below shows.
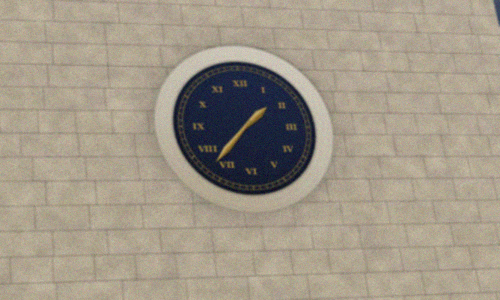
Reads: h=1 m=37
